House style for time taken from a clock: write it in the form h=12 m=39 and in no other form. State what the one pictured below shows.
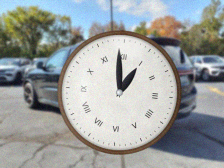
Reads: h=12 m=59
